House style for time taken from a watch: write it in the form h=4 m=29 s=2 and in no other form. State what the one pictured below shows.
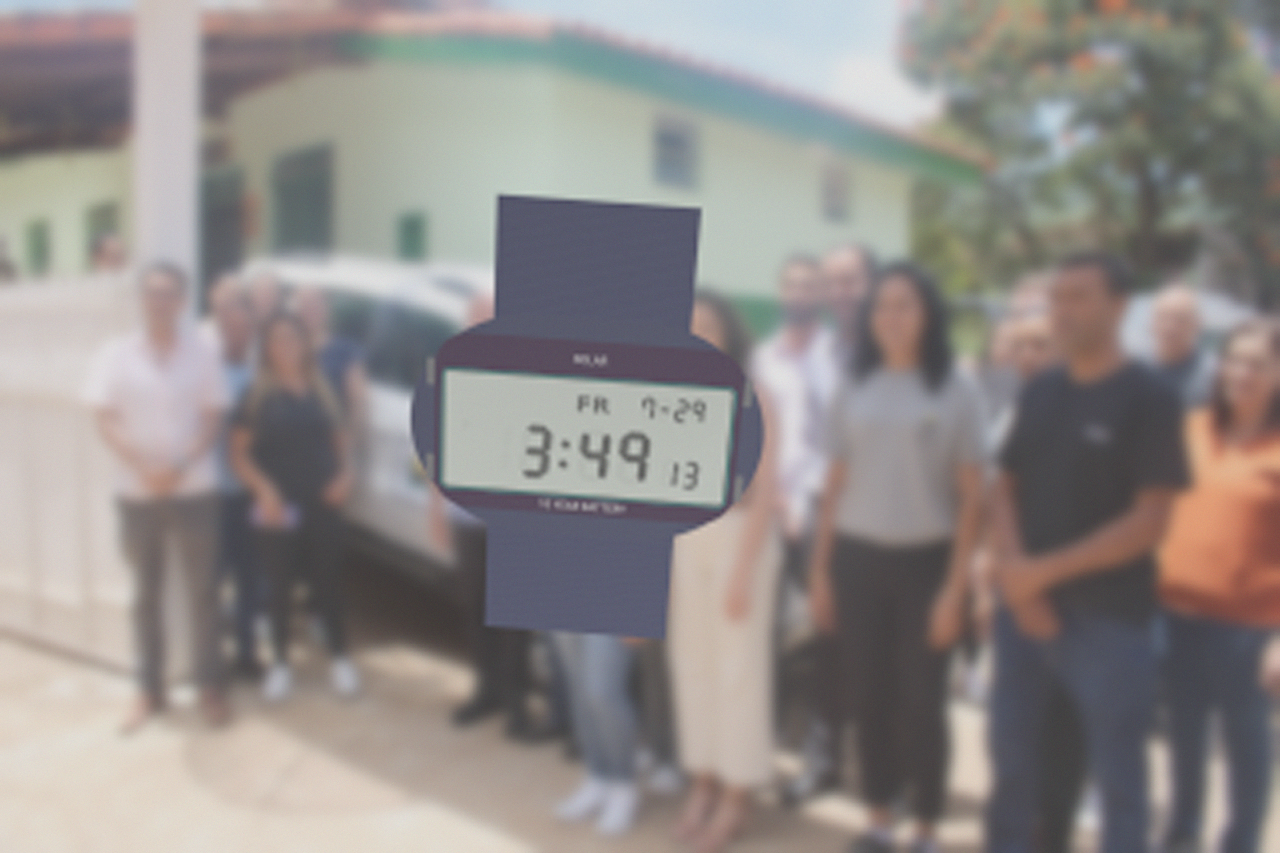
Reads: h=3 m=49 s=13
